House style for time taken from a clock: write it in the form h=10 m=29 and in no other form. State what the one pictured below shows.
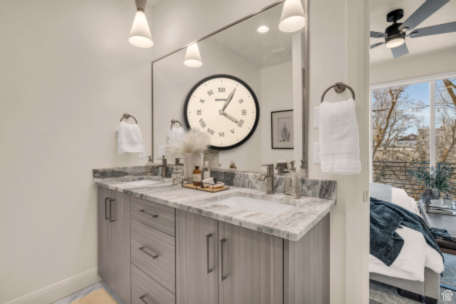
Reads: h=4 m=5
